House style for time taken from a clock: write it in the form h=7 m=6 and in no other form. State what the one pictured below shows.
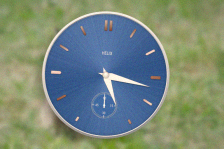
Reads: h=5 m=17
